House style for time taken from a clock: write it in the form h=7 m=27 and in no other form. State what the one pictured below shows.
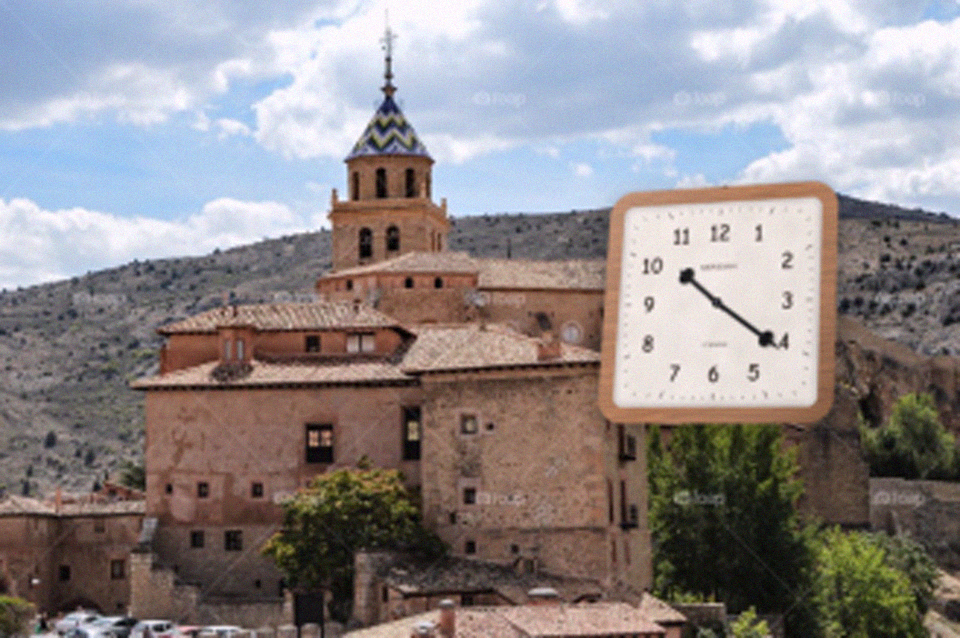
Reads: h=10 m=21
